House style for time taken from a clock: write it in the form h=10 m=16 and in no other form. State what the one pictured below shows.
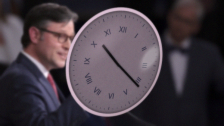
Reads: h=10 m=21
